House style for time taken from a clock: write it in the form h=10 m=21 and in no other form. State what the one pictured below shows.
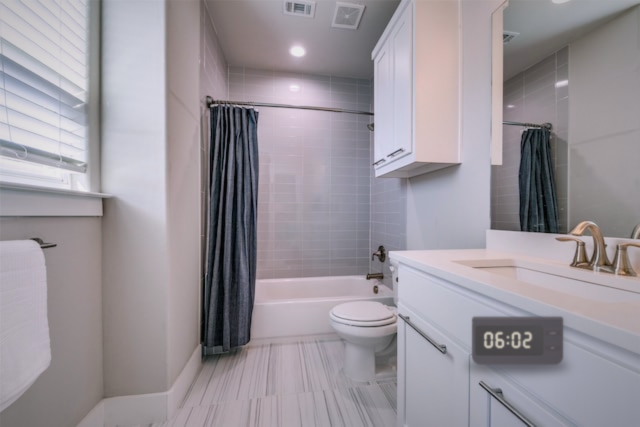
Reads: h=6 m=2
